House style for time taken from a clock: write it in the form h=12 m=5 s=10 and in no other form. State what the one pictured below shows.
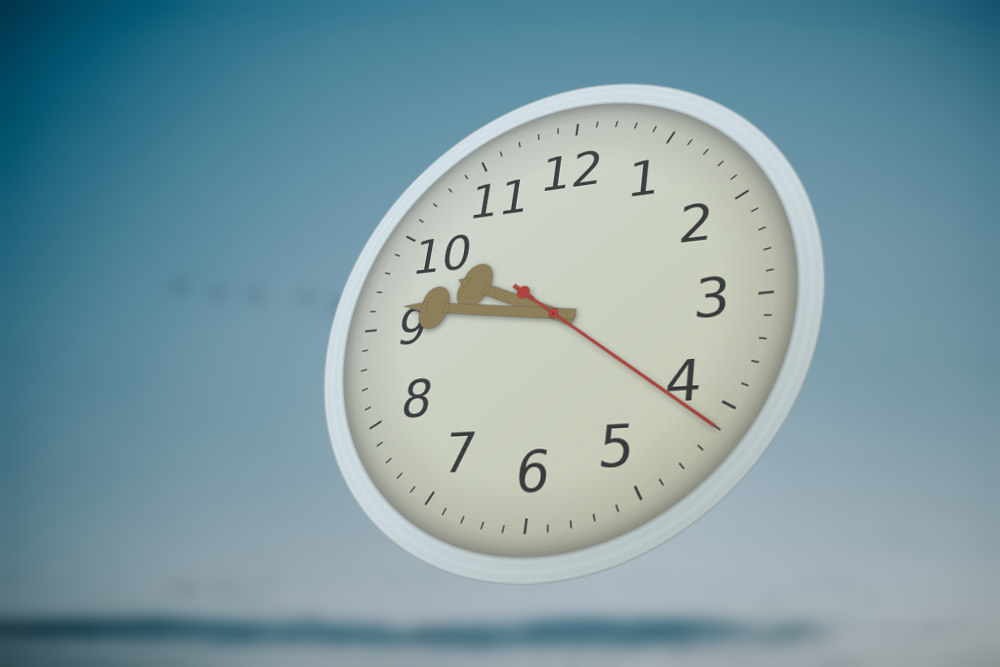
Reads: h=9 m=46 s=21
